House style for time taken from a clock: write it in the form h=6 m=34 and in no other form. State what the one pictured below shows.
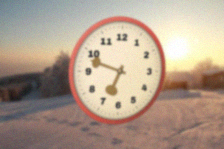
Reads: h=6 m=48
